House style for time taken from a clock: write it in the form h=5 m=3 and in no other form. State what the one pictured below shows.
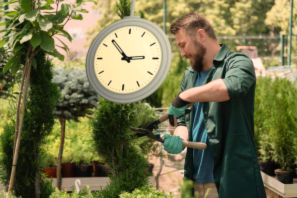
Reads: h=2 m=53
